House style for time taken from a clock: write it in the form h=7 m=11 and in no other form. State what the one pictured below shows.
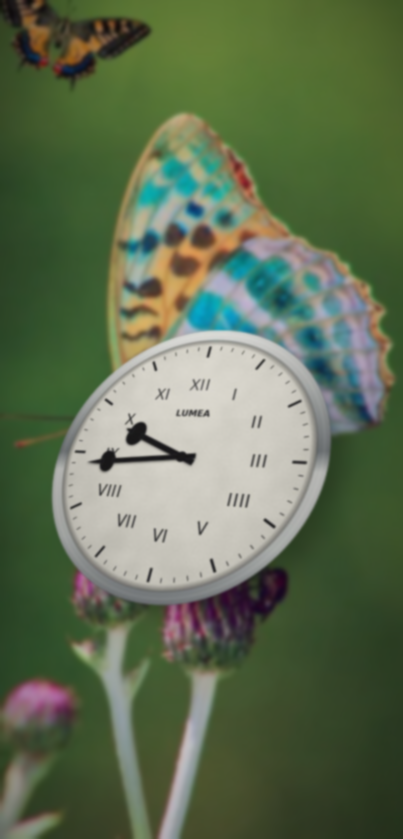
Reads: h=9 m=44
